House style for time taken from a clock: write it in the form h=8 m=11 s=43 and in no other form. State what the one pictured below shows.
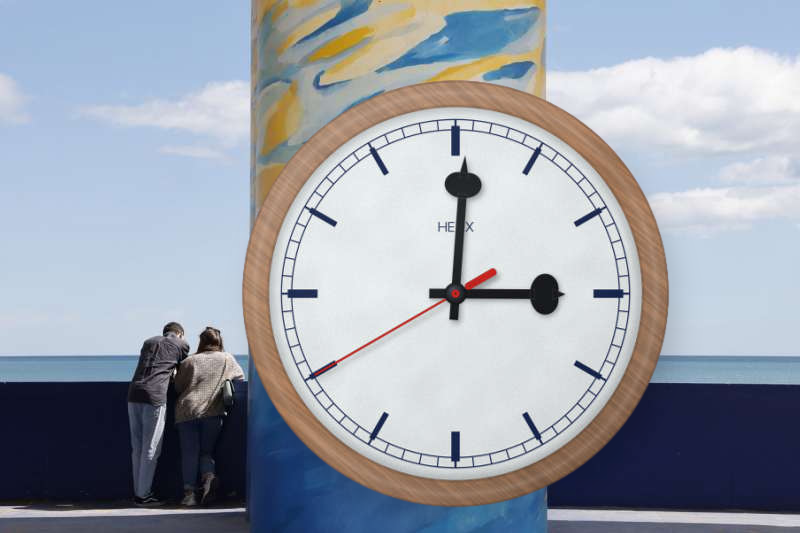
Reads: h=3 m=0 s=40
